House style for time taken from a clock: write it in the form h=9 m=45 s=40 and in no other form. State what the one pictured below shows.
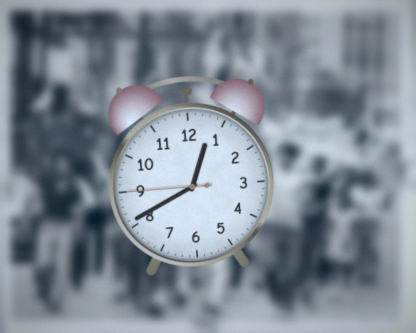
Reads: h=12 m=40 s=45
